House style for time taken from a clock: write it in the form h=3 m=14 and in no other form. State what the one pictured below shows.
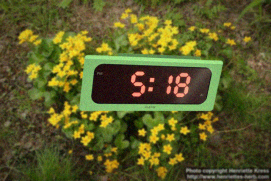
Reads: h=5 m=18
